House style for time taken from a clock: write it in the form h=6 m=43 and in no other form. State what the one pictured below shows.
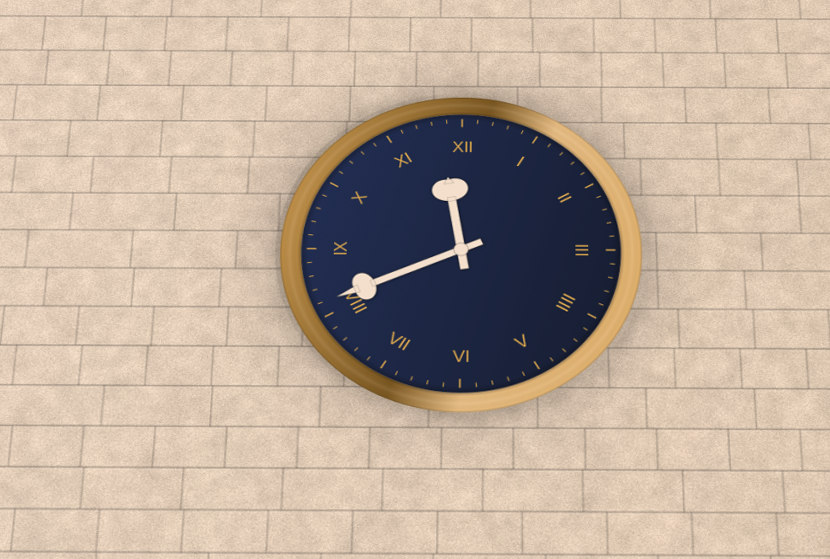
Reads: h=11 m=41
